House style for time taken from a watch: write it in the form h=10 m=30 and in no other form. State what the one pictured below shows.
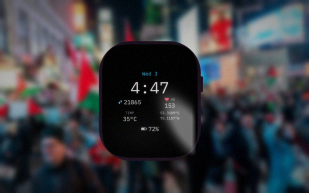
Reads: h=4 m=47
